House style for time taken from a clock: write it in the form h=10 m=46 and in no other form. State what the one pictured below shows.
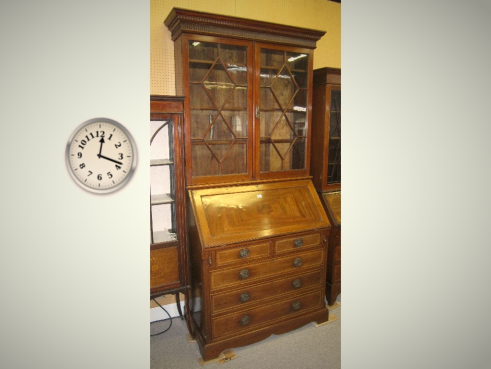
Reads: h=12 m=18
